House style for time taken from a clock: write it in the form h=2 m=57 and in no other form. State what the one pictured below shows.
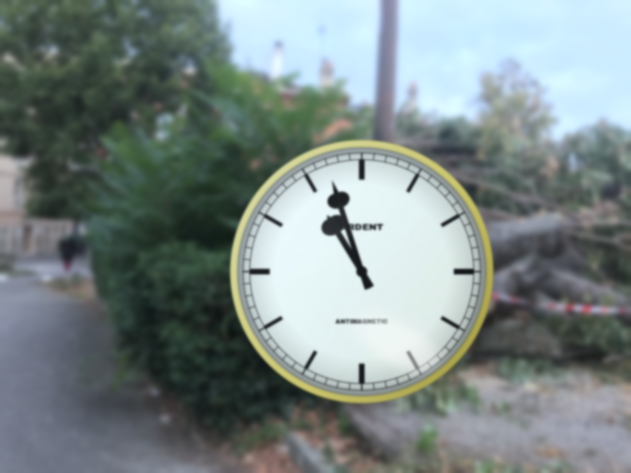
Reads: h=10 m=57
